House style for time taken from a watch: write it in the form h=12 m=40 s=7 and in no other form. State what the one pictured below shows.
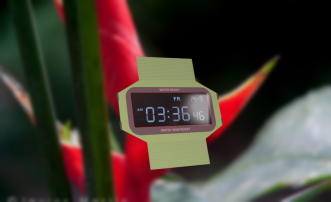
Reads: h=3 m=36 s=46
